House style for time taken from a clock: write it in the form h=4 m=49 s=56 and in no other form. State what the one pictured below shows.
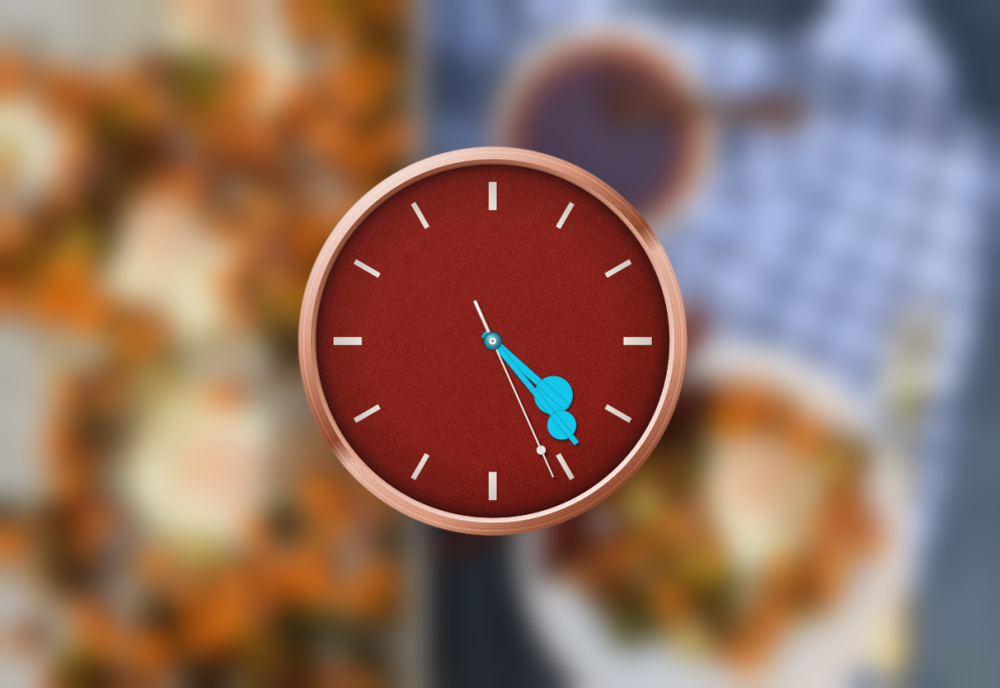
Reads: h=4 m=23 s=26
